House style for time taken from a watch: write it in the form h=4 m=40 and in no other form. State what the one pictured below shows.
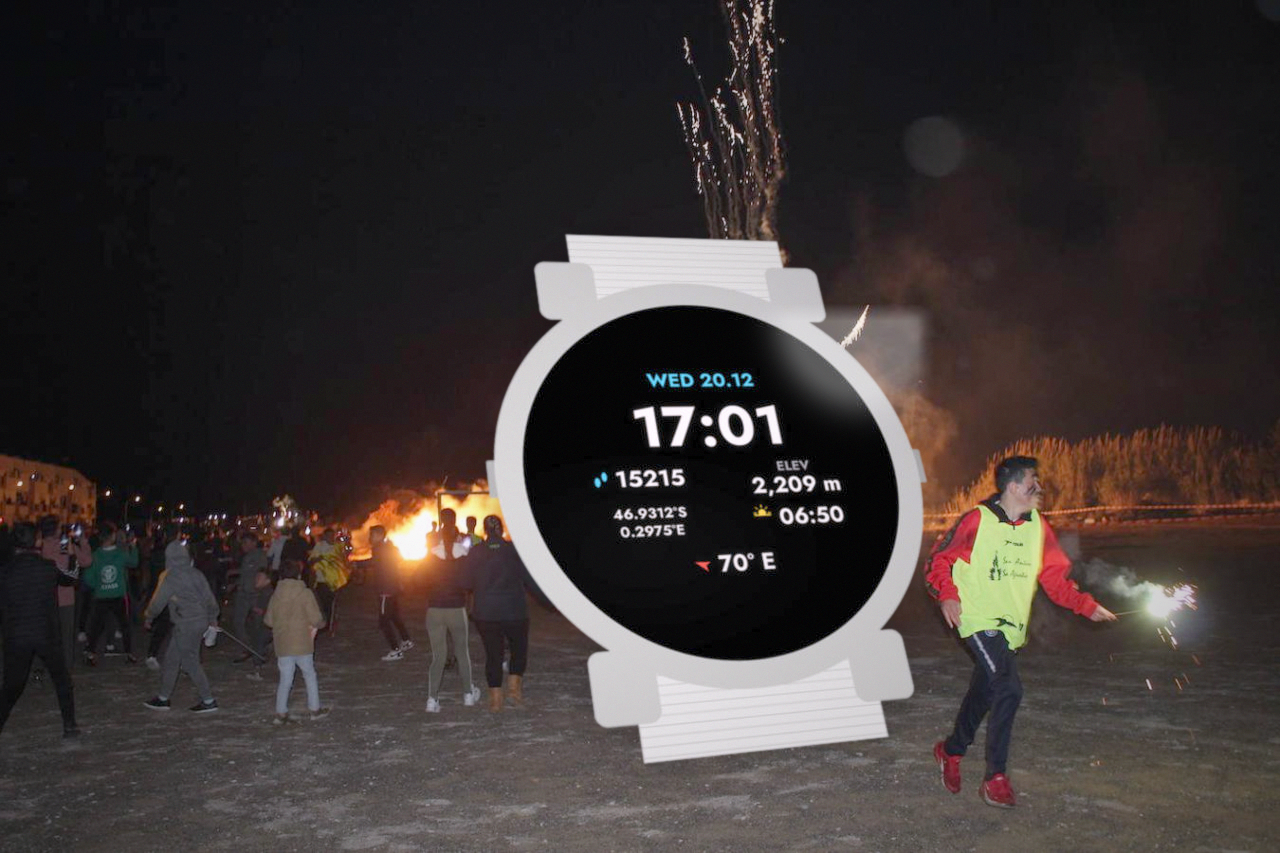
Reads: h=17 m=1
